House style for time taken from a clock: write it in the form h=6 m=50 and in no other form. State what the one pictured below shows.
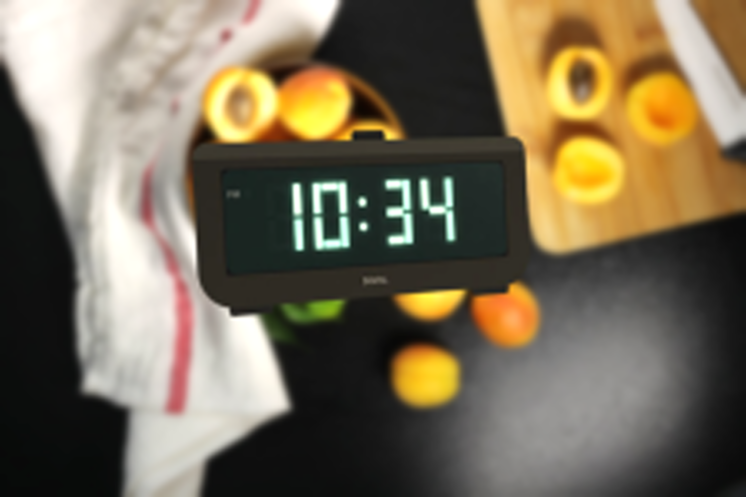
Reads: h=10 m=34
